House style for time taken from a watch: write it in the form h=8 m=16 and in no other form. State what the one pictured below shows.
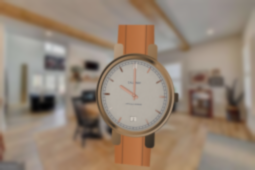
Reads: h=10 m=0
